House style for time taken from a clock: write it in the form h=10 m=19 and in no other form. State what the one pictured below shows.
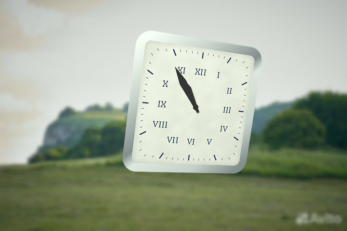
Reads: h=10 m=54
